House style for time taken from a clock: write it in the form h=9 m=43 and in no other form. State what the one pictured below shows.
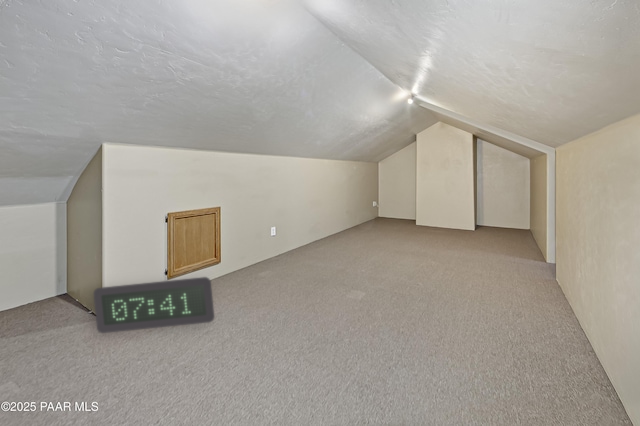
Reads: h=7 m=41
